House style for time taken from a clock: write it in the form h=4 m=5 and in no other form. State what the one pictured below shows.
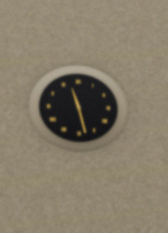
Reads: h=11 m=28
